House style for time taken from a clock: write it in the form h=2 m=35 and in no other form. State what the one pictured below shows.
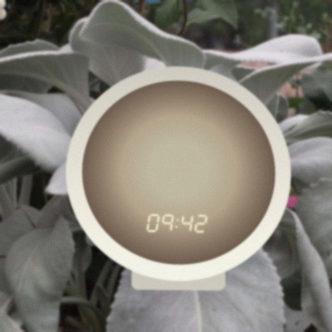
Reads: h=9 m=42
